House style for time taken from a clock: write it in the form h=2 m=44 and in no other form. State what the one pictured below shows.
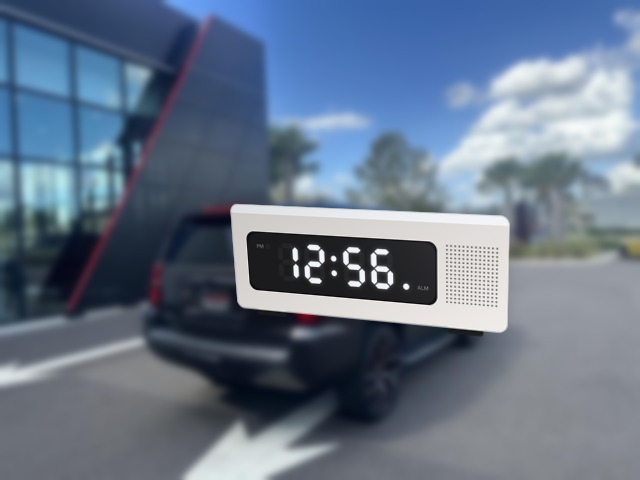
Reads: h=12 m=56
